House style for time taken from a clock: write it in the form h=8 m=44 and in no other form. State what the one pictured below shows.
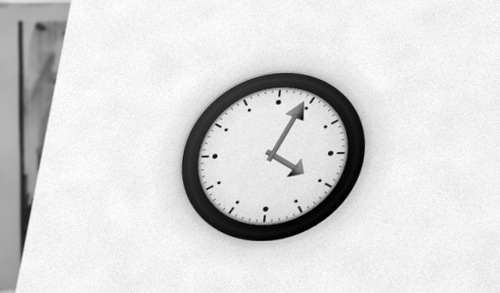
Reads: h=4 m=4
